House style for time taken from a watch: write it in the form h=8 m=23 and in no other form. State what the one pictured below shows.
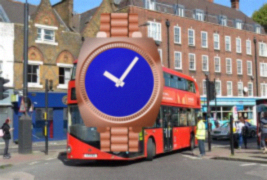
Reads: h=10 m=6
